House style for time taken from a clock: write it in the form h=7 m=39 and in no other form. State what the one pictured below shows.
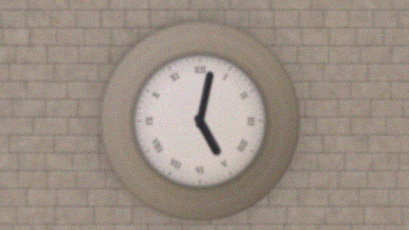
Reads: h=5 m=2
